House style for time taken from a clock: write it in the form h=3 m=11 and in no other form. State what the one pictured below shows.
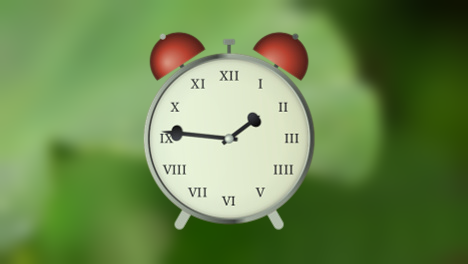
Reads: h=1 m=46
